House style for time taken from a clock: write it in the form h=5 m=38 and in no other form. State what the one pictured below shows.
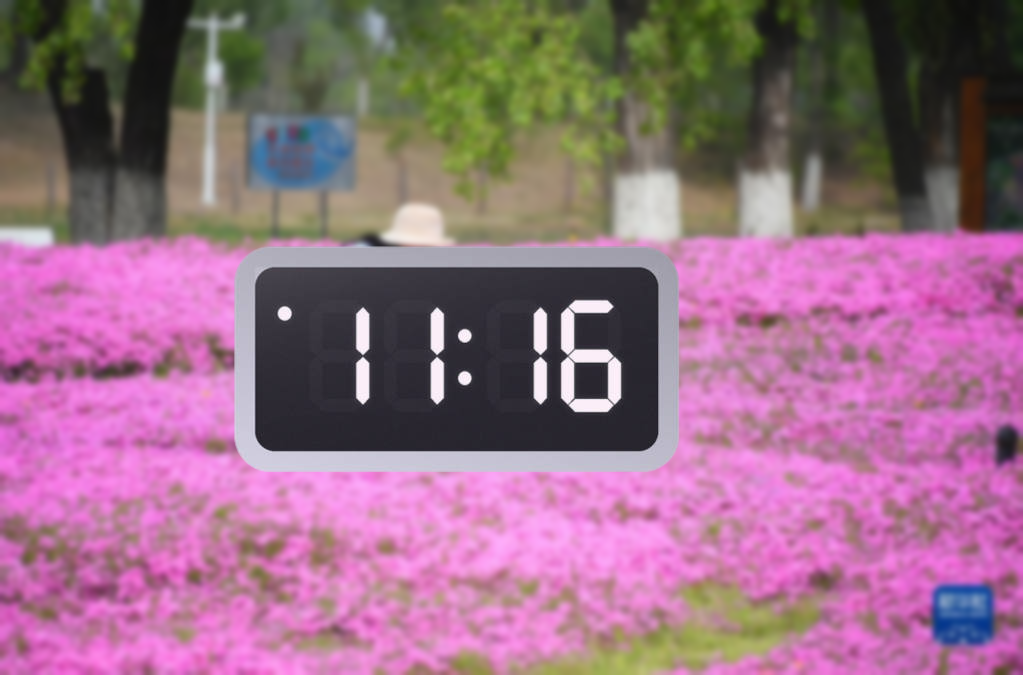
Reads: h=11 m=16
